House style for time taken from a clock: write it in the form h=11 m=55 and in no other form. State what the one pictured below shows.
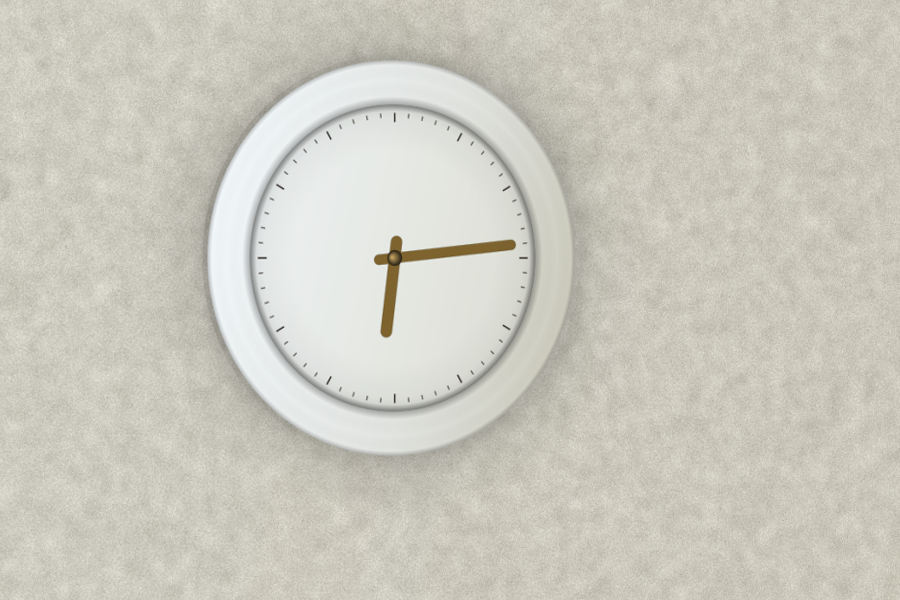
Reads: h=6 m=14
